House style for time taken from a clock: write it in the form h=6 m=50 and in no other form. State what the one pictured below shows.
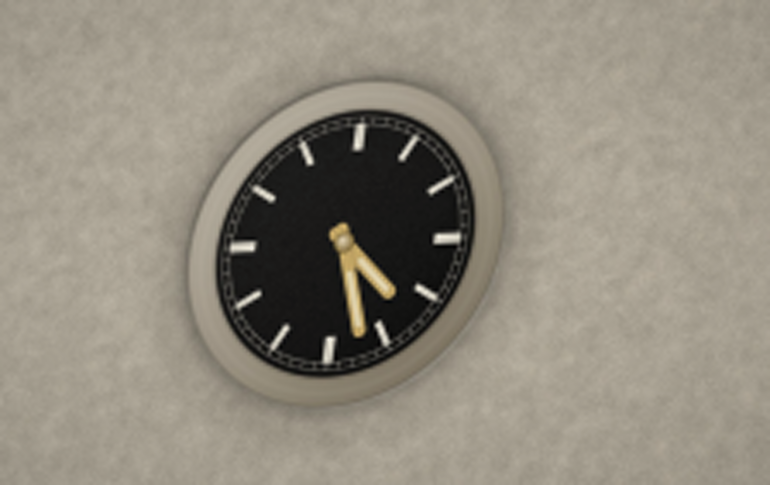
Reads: h=4 m=27
